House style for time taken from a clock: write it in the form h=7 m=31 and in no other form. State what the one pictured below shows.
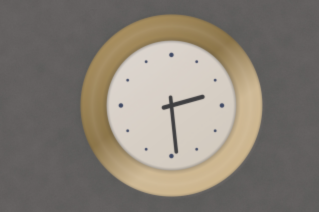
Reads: h=2 m=29
